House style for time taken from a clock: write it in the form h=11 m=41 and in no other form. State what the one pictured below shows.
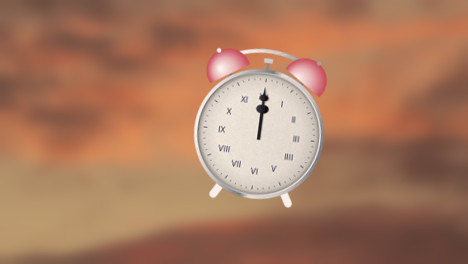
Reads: h=12 m=0
